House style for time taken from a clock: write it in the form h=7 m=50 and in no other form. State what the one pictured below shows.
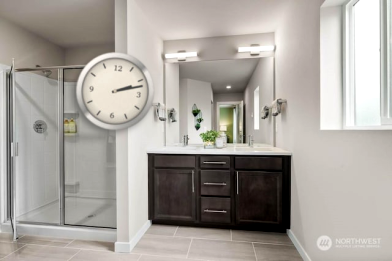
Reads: h=2 m=12
